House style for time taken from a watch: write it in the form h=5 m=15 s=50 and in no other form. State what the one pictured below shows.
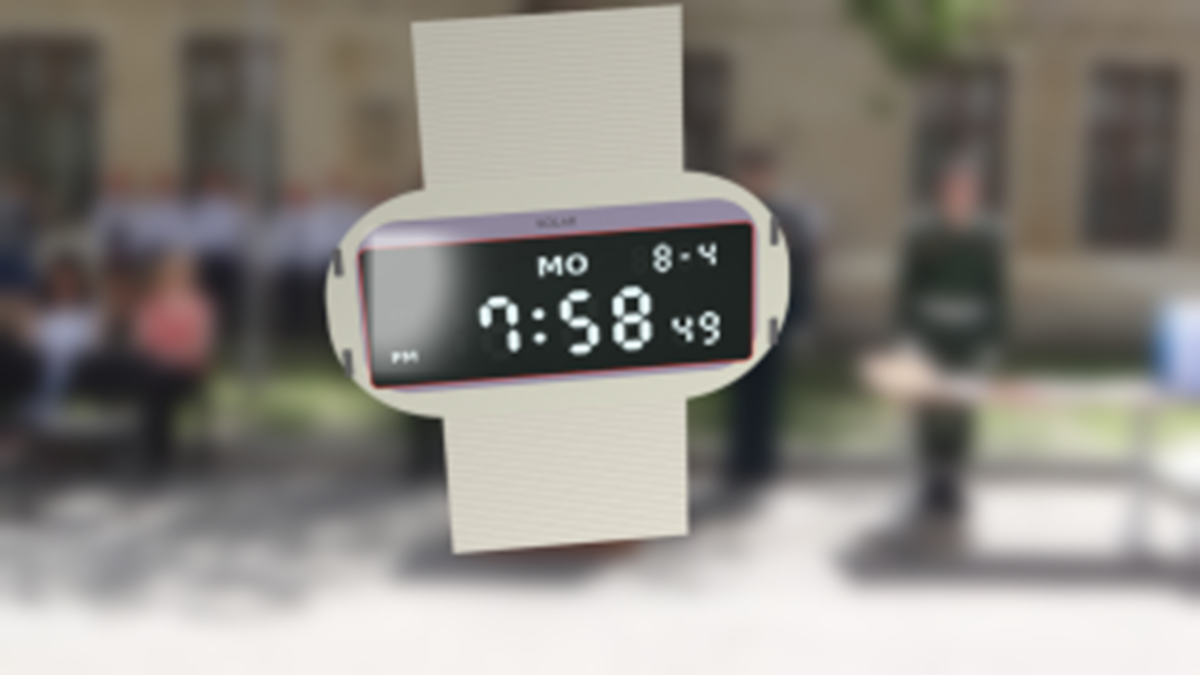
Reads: h=7 m=58 s=49
